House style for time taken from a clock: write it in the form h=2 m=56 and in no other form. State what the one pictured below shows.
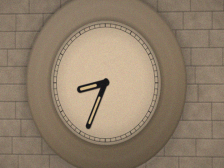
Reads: h=8 m=34
